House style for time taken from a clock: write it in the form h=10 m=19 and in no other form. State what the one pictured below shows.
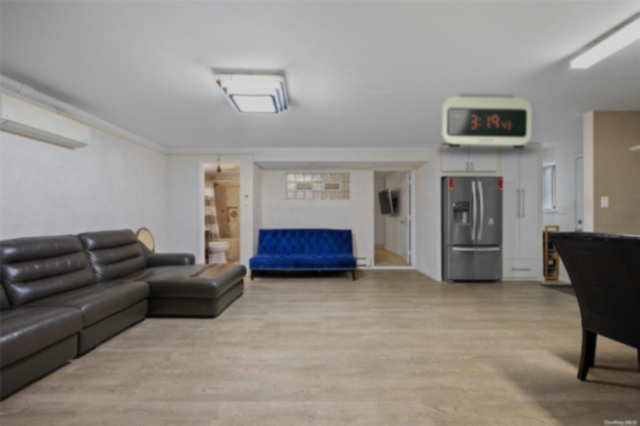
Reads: h=3 m=19
